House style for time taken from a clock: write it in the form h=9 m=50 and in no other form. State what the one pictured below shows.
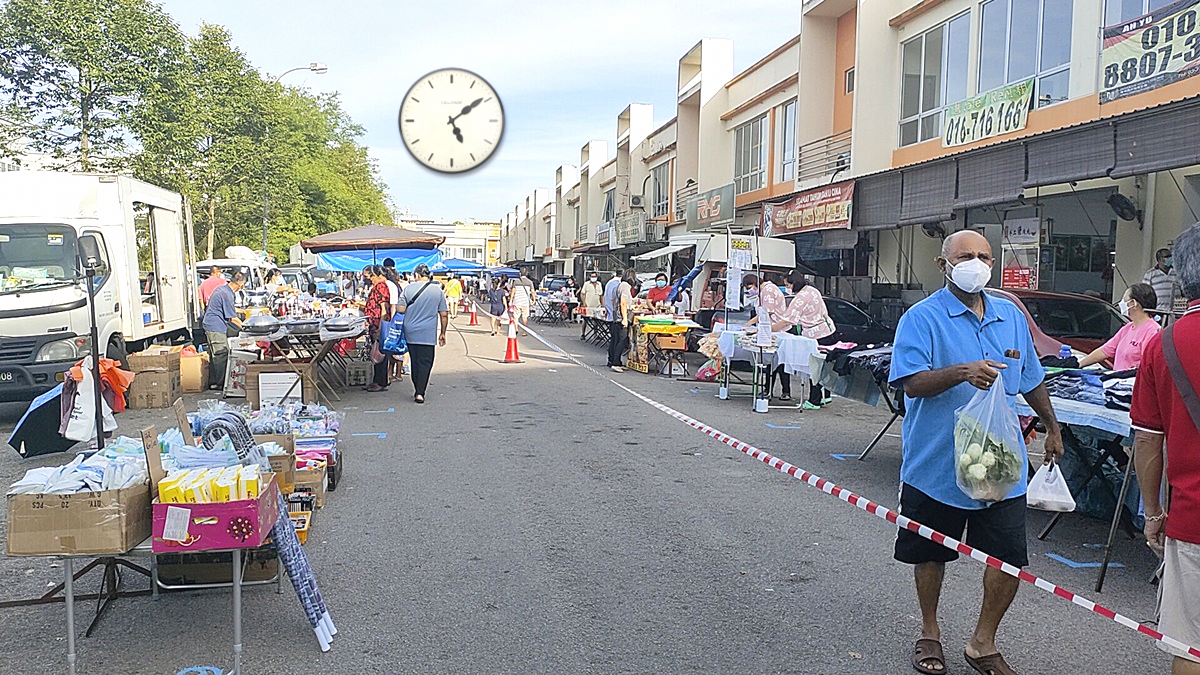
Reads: h=5 m=9
